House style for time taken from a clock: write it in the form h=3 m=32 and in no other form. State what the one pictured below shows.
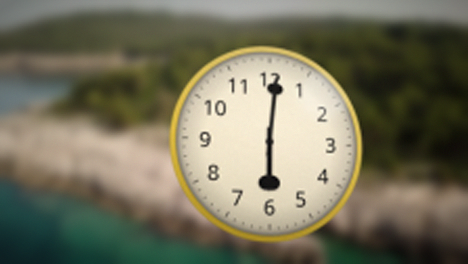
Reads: h=6 m=1
